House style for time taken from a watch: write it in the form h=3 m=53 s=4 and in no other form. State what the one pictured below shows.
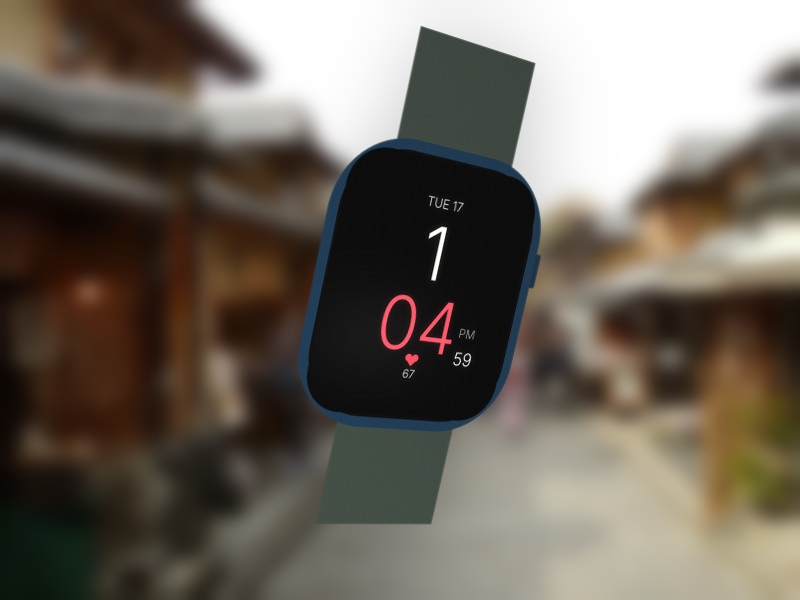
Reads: h=1 m=4 s=59
